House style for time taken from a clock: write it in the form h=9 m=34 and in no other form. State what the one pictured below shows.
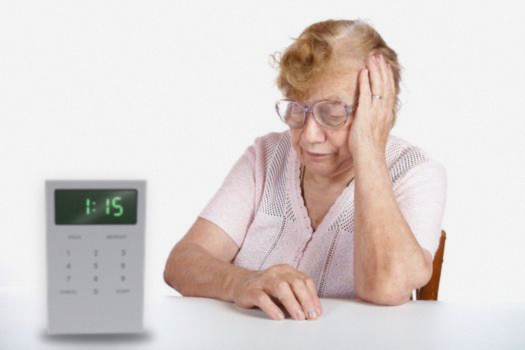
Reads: h=1 m=15
